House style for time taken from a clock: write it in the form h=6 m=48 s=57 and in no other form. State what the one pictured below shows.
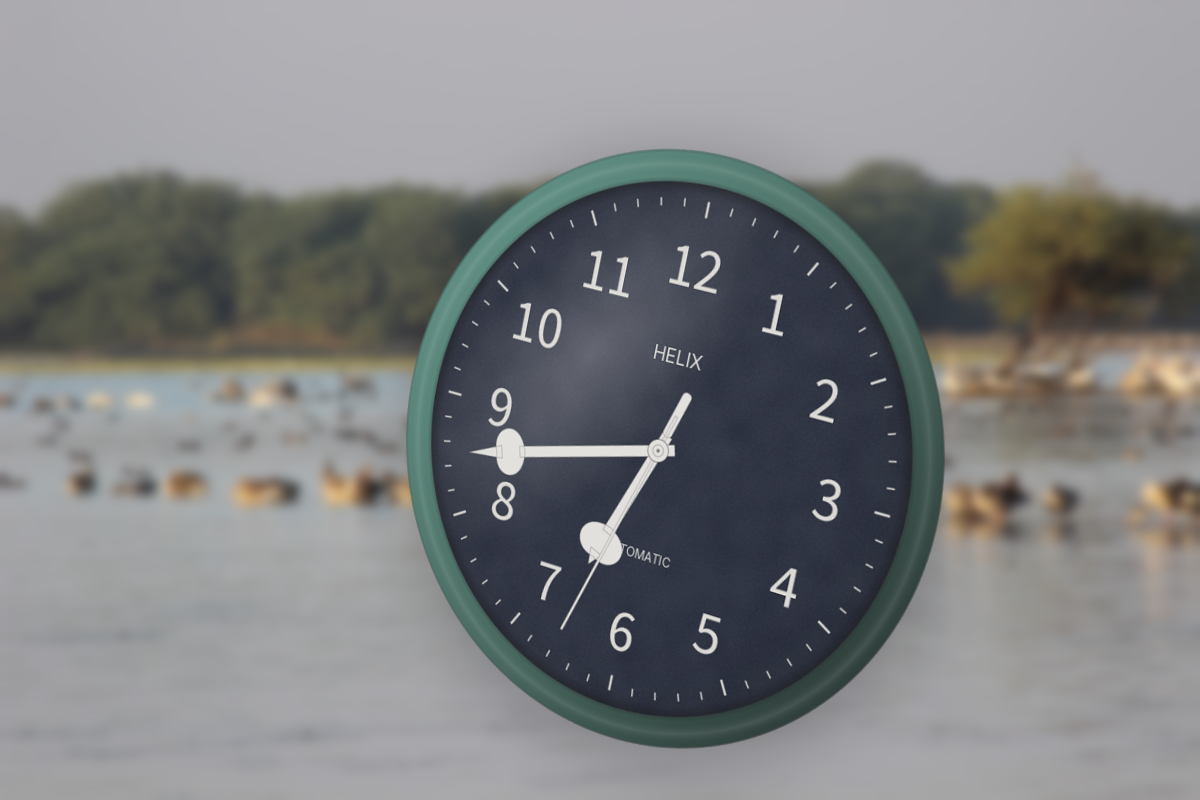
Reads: h=6 m=42 s=33
